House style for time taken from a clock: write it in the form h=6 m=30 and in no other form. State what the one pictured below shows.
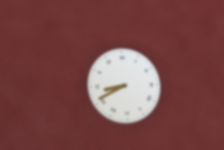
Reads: h=8 m=41
